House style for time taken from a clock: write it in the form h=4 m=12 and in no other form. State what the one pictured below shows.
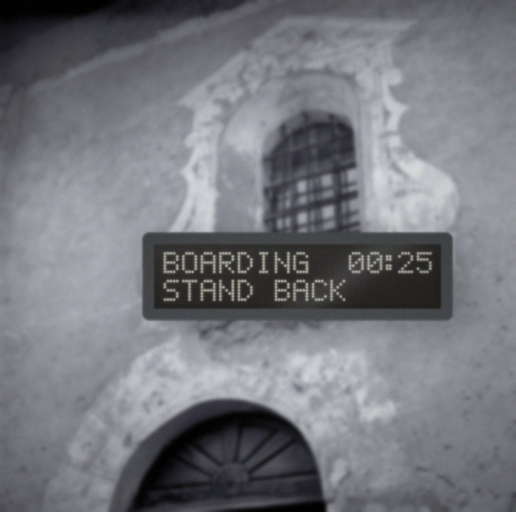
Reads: h=0 m=25
